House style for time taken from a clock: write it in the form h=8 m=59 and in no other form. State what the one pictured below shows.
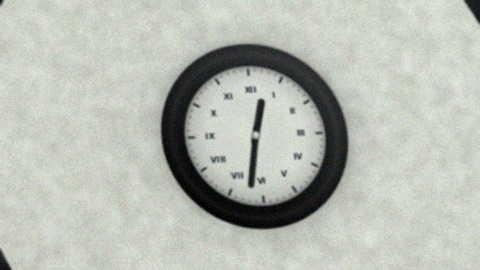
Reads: h=12 m=32
